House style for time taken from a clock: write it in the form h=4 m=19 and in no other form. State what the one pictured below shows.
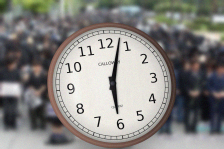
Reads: h=6 m=3
